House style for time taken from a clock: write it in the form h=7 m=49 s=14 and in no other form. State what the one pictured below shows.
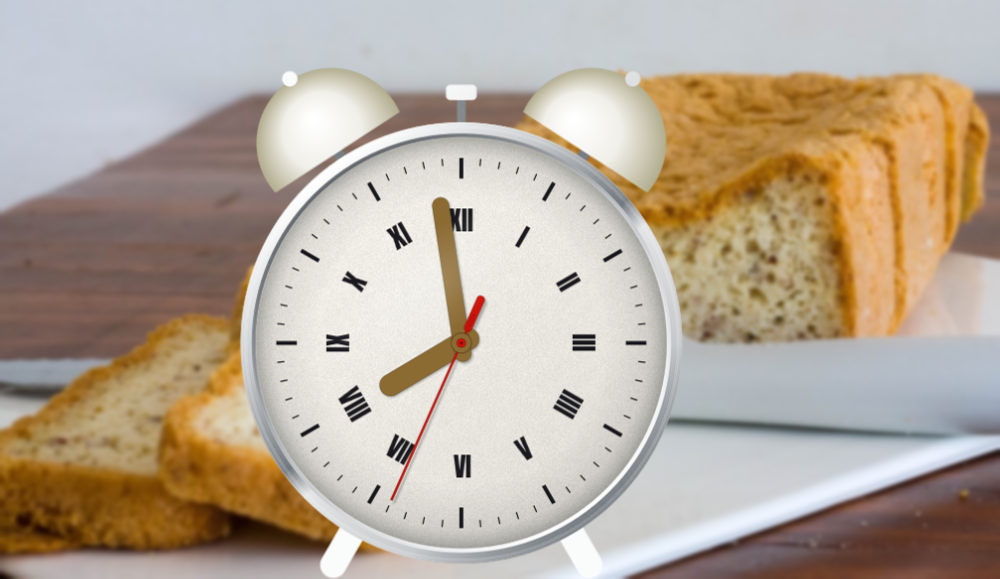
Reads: h=7 m=58 s=34
